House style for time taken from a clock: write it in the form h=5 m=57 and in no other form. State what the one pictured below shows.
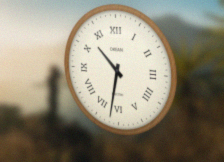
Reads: h=10 m=32
